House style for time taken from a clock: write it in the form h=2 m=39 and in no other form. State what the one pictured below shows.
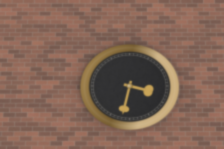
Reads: h=3 m=32
